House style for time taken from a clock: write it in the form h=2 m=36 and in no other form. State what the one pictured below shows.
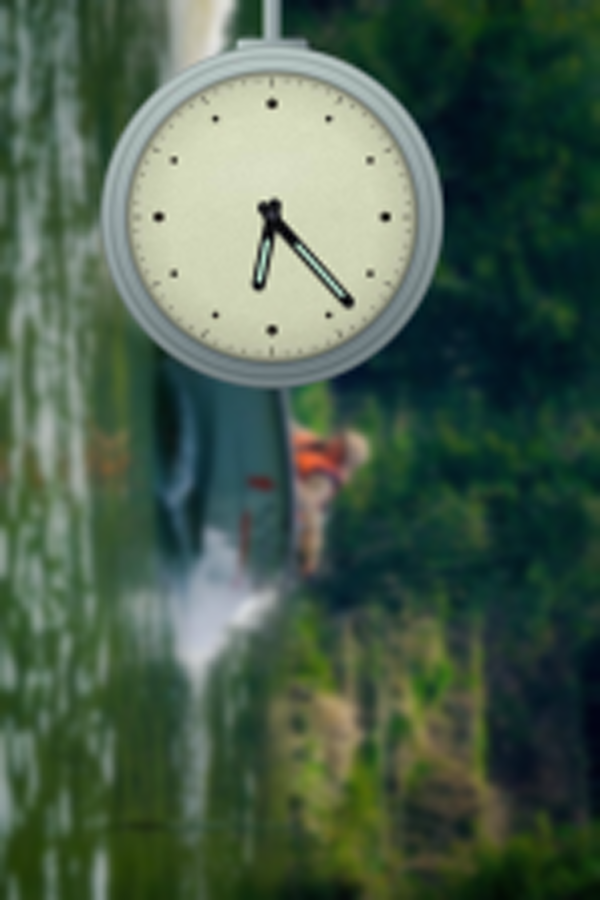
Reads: h=6 m=23
